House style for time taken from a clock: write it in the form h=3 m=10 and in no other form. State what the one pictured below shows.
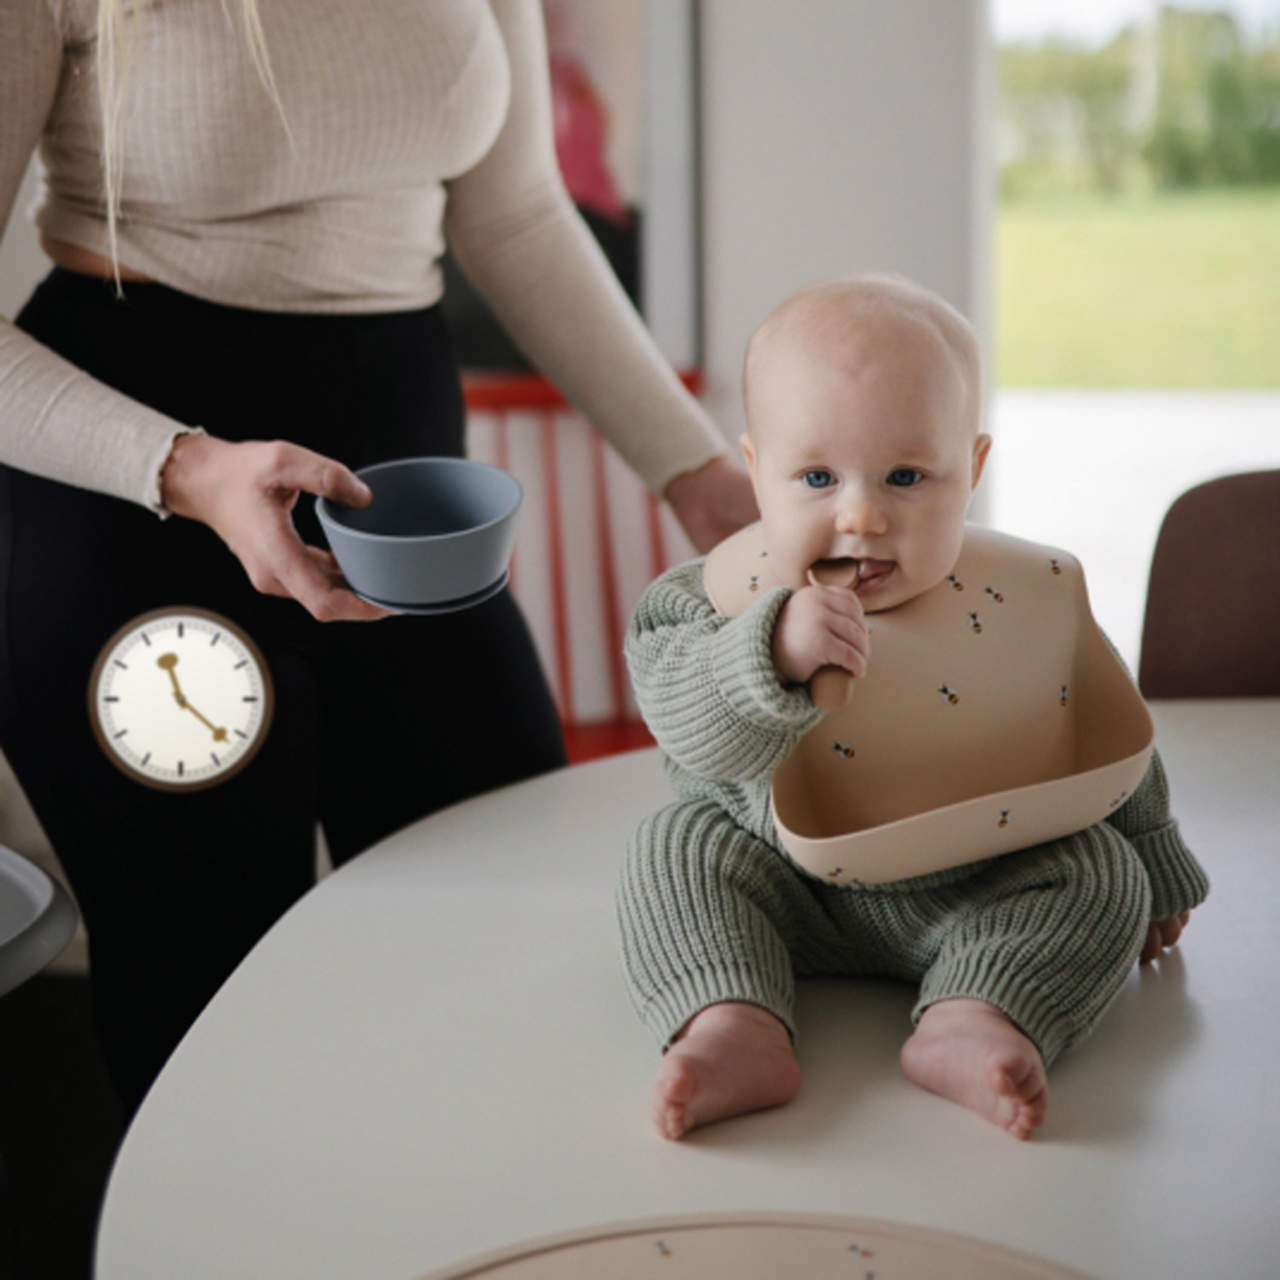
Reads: h=11 m=22
